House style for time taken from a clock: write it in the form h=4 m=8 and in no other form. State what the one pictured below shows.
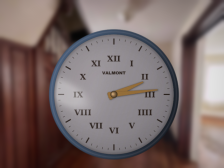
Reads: h=2 m=14
